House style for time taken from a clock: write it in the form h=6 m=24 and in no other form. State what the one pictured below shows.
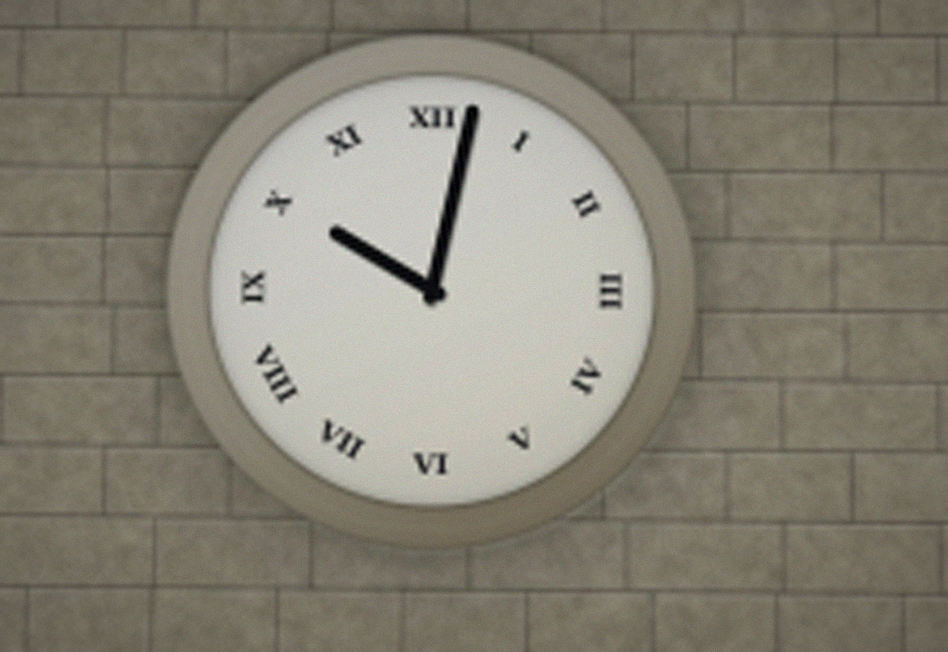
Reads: h=10 m=2
